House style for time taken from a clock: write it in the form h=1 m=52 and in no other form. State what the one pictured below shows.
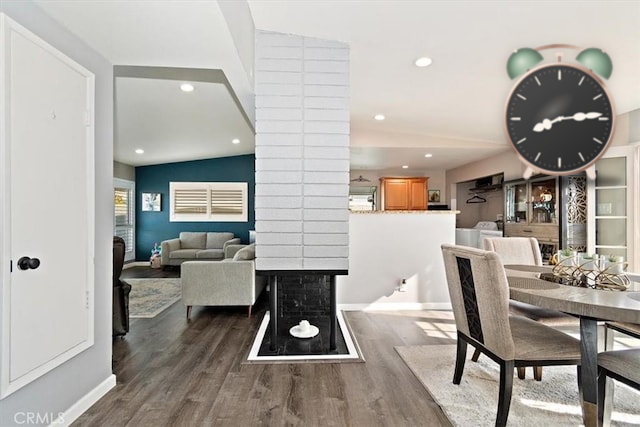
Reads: h=8 m=14
